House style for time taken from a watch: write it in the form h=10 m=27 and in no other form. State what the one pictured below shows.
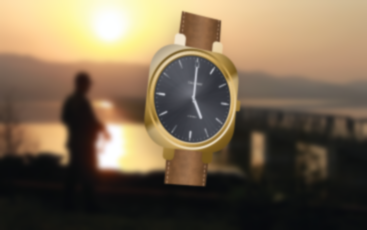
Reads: h=5 m=0
